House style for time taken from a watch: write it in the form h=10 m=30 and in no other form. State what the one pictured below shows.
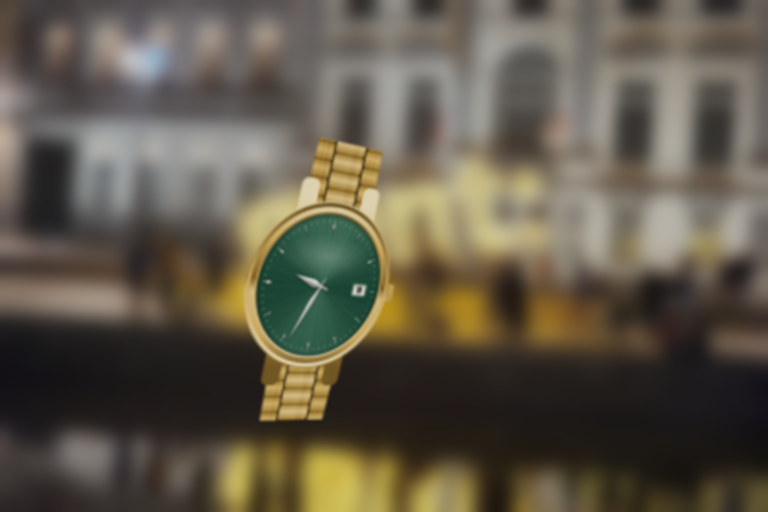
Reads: h=9 m=34
